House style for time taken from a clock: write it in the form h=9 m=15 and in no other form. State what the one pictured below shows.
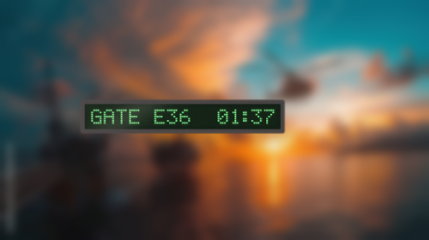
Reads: h=1 m=37
